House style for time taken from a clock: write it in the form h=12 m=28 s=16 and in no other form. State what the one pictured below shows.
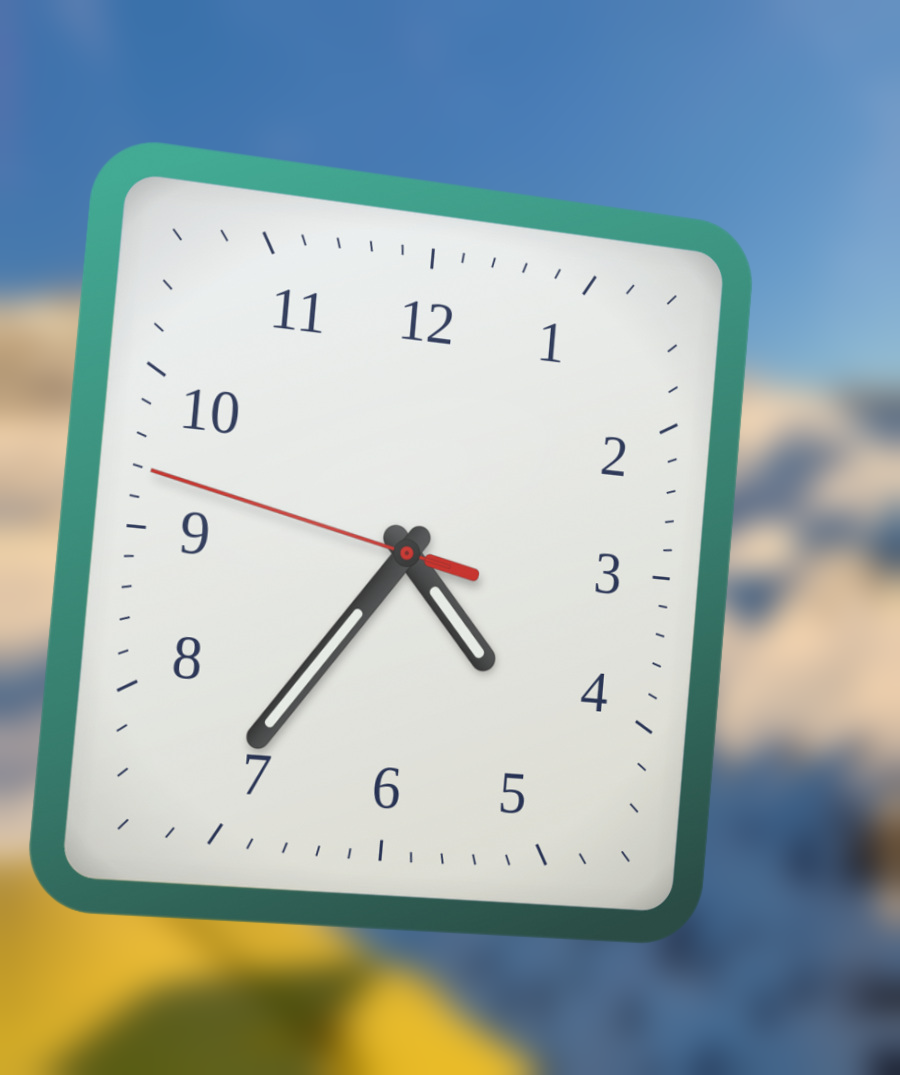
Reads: h=4 m=35 s=47
